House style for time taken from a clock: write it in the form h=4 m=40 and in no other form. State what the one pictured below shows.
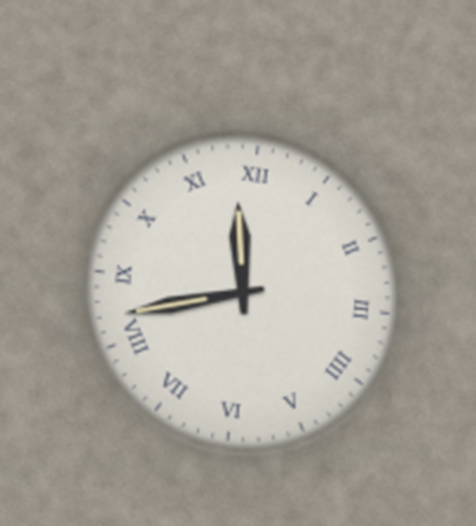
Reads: h=11 m=42
